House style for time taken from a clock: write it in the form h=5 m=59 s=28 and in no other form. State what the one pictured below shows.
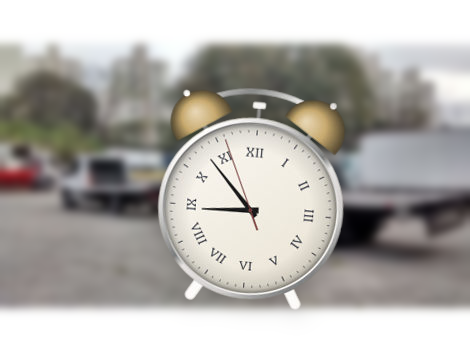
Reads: h=8 m=52 s=56
